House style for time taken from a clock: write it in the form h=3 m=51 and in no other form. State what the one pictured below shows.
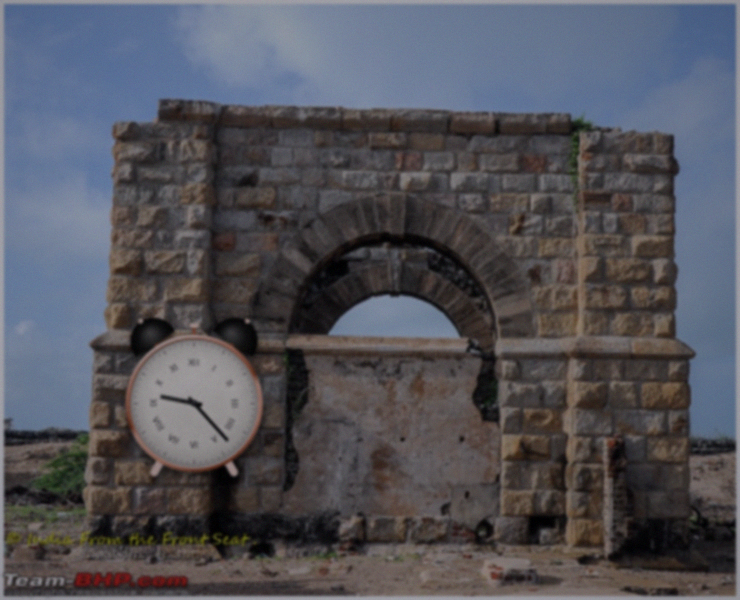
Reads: h=9 m=23
